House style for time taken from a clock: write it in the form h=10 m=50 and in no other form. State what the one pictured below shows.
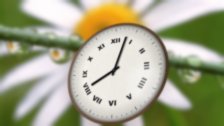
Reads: h=8 m=3
